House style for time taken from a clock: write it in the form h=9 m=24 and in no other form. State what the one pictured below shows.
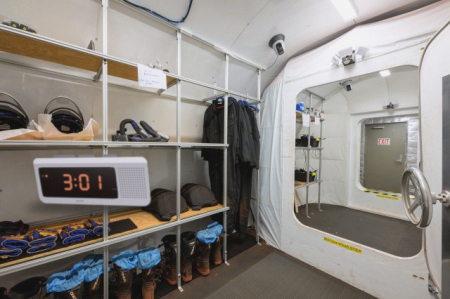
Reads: h=3 m=1
